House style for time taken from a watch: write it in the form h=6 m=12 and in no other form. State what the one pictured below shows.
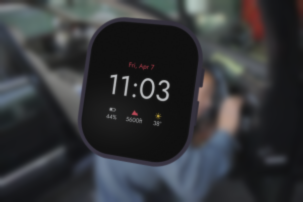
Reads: h=11 m=3
